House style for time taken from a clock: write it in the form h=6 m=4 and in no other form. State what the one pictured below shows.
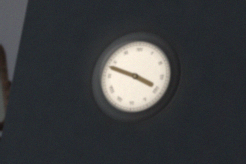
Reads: h=3 m=48
